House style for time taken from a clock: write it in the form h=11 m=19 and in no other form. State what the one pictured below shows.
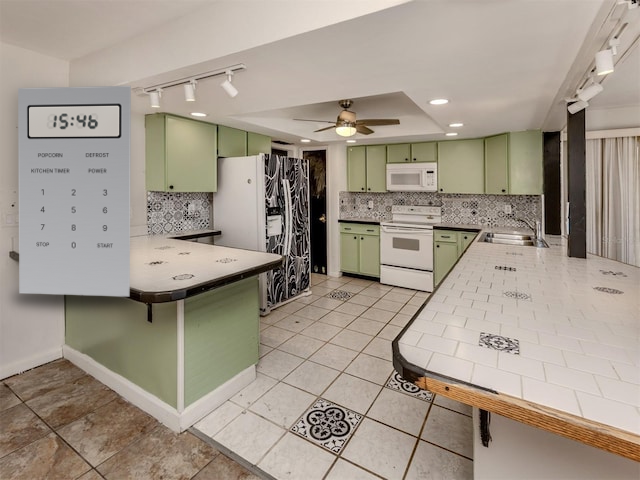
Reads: h=15 m=46
